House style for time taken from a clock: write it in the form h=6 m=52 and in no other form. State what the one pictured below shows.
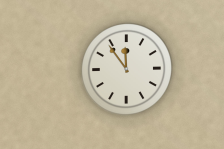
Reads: h=11 m=54
